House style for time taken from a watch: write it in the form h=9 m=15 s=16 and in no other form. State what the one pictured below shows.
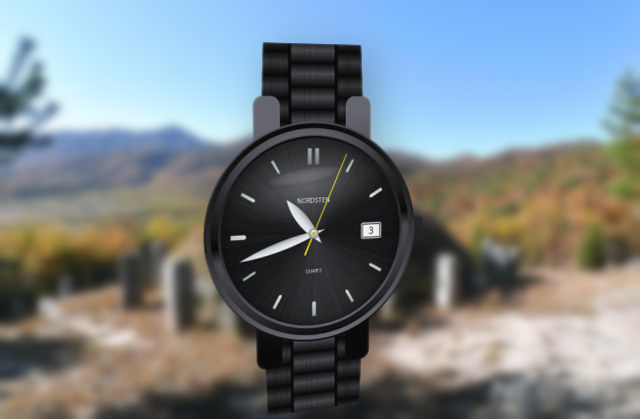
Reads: h=10 m=42 s=4
